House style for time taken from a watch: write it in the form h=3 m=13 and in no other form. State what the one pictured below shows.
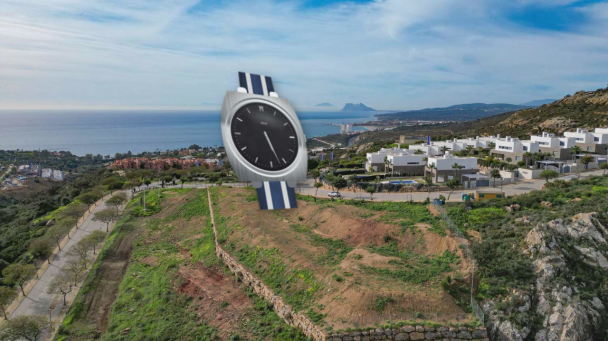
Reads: h=5 m=27
